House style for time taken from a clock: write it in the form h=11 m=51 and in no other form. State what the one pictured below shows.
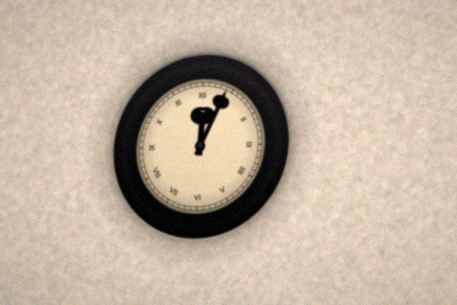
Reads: h=12 m=4
